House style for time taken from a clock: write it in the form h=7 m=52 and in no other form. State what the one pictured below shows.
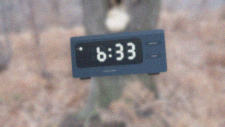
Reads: h=6 m=33
